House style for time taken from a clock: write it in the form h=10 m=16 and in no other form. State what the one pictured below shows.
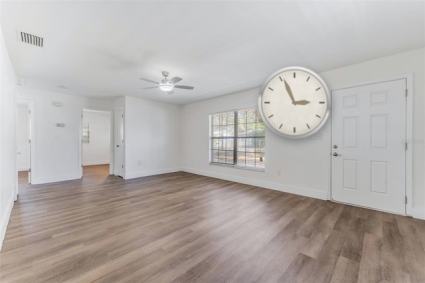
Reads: h=2 m=56
